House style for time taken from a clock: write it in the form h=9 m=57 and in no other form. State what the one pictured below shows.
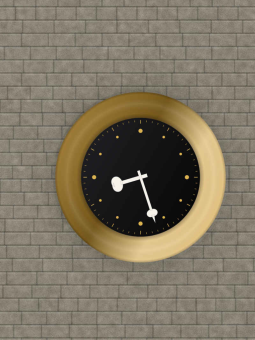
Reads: h=8 m=27
